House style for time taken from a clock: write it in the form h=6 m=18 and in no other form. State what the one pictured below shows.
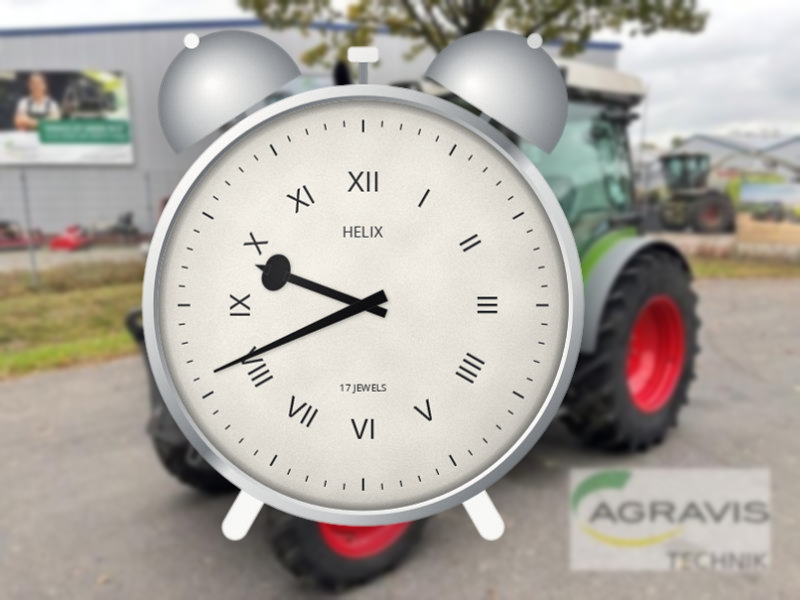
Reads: h=9 m=41
